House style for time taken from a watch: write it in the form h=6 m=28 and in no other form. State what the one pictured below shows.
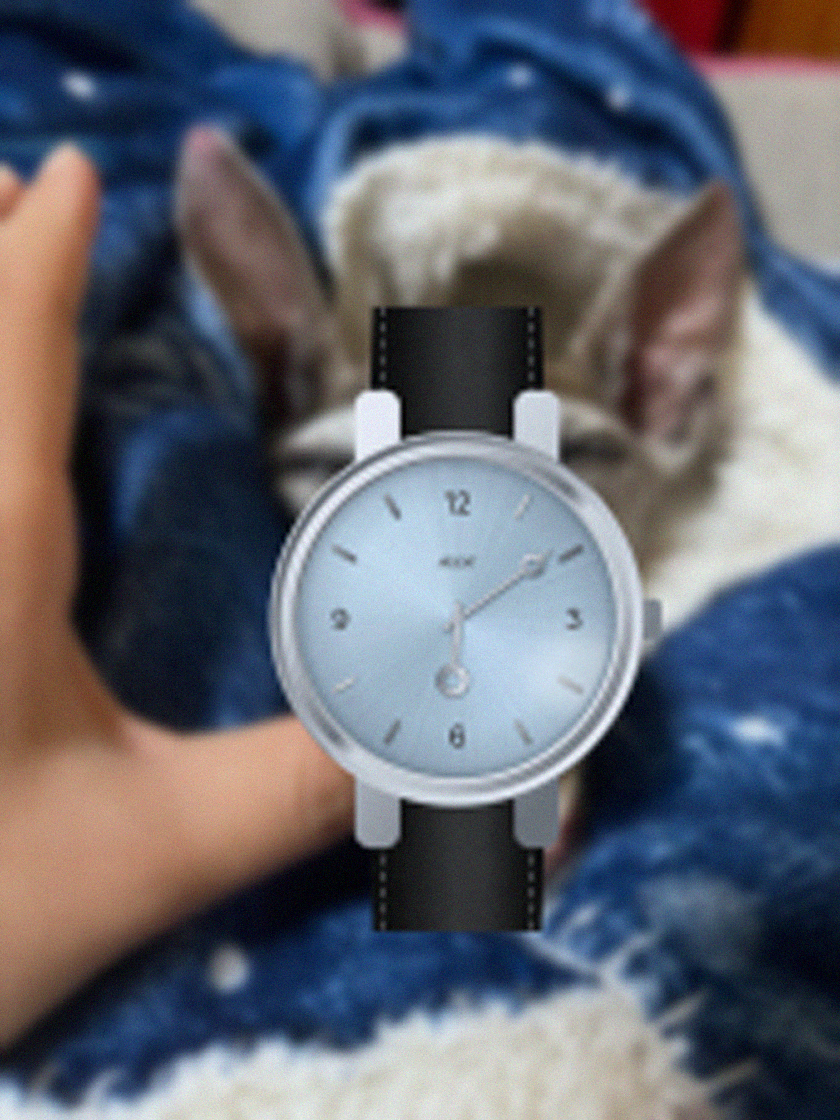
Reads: h=6 m=9
